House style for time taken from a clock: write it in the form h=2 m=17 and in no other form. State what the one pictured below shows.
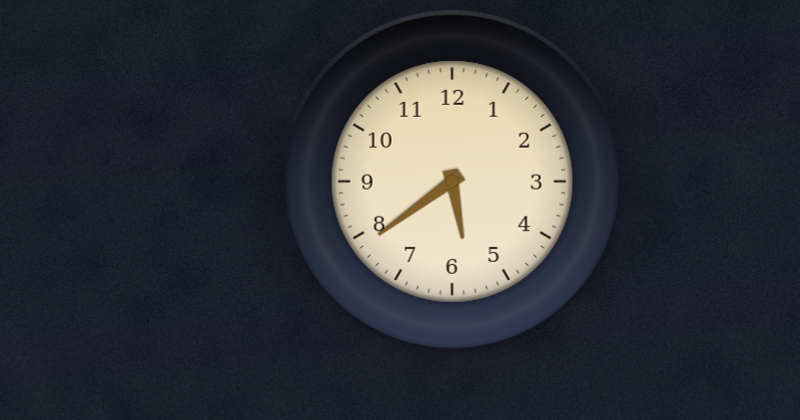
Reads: h=5 m=39
